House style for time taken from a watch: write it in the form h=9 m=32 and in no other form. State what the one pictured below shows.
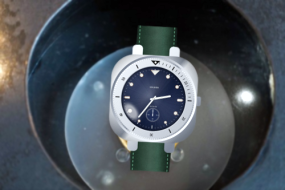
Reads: h=2 m=36
